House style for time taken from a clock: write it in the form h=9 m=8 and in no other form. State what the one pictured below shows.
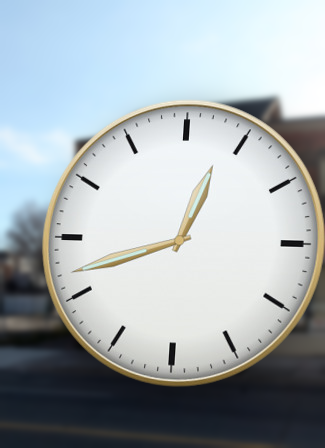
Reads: h=12 m=42
